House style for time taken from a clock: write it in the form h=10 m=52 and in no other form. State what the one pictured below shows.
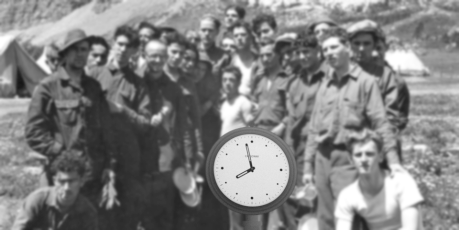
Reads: h=7 m=58
